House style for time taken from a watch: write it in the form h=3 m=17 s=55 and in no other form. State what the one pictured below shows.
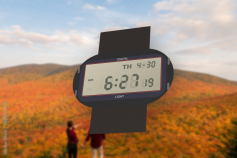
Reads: h=6 m=27 s=19
